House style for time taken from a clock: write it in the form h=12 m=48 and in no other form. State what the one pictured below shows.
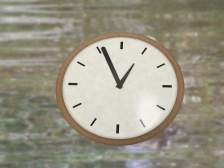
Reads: h=12 m=56
